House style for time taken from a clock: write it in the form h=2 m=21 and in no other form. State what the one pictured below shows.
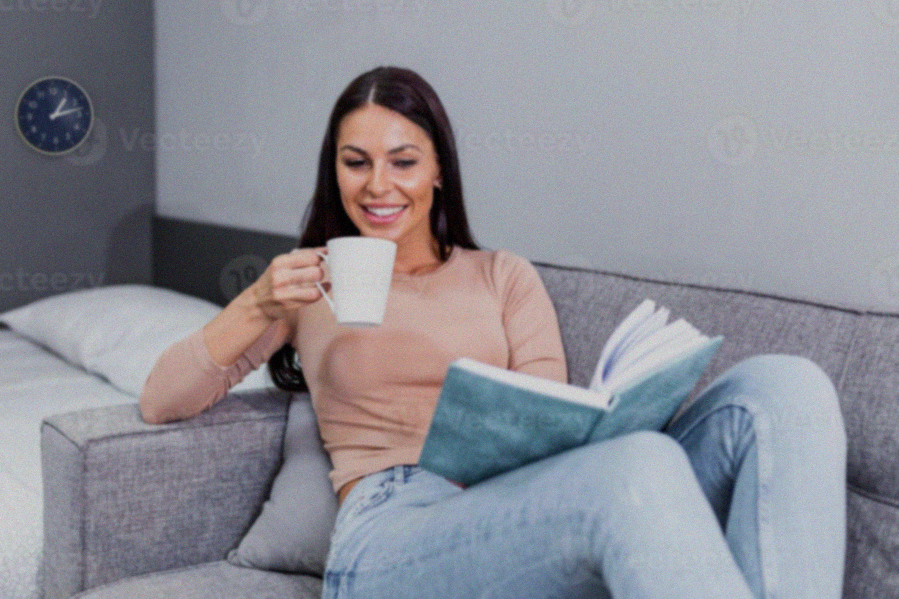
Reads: h=1 m=13
